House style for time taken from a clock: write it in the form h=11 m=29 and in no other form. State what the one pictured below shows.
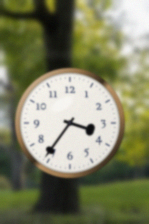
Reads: h=3 m=36
